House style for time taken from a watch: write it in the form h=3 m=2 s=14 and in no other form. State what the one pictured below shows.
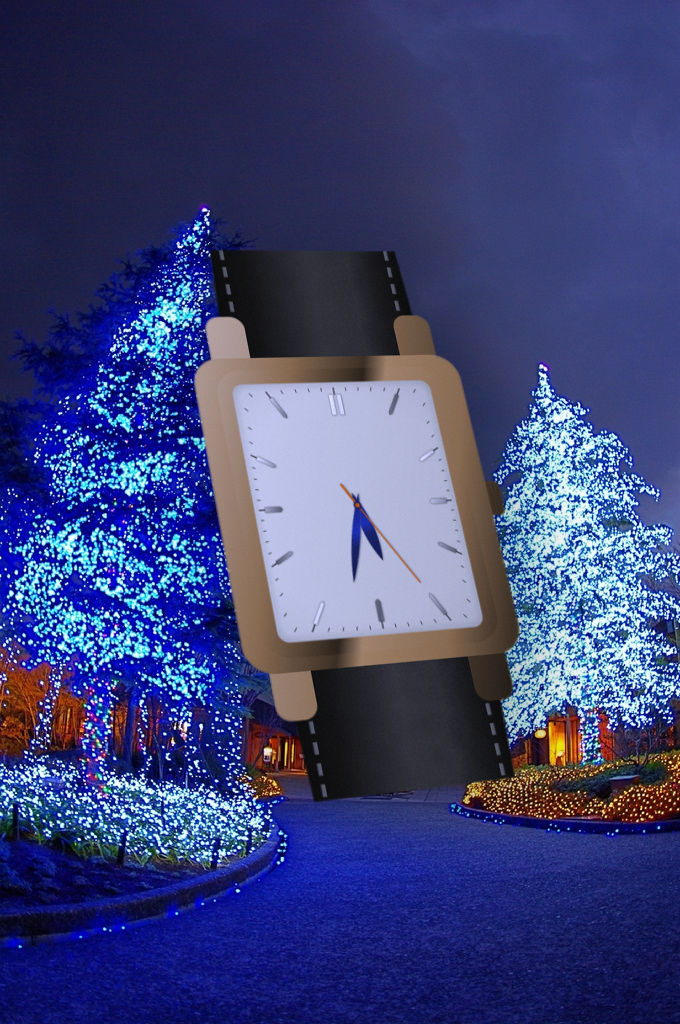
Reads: h=5 m=32 s=25
